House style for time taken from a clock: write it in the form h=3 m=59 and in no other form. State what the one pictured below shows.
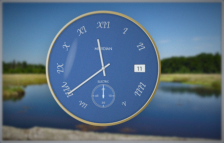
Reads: h=11 m=39
